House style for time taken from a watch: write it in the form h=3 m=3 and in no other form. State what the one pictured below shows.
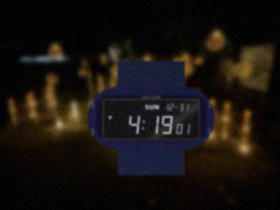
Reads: h=4 m=19
